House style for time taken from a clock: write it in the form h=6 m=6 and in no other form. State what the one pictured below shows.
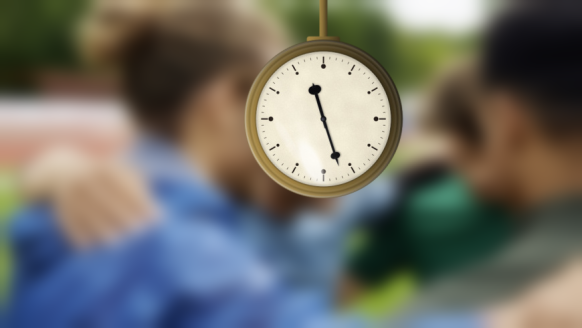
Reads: h=11 m=27
